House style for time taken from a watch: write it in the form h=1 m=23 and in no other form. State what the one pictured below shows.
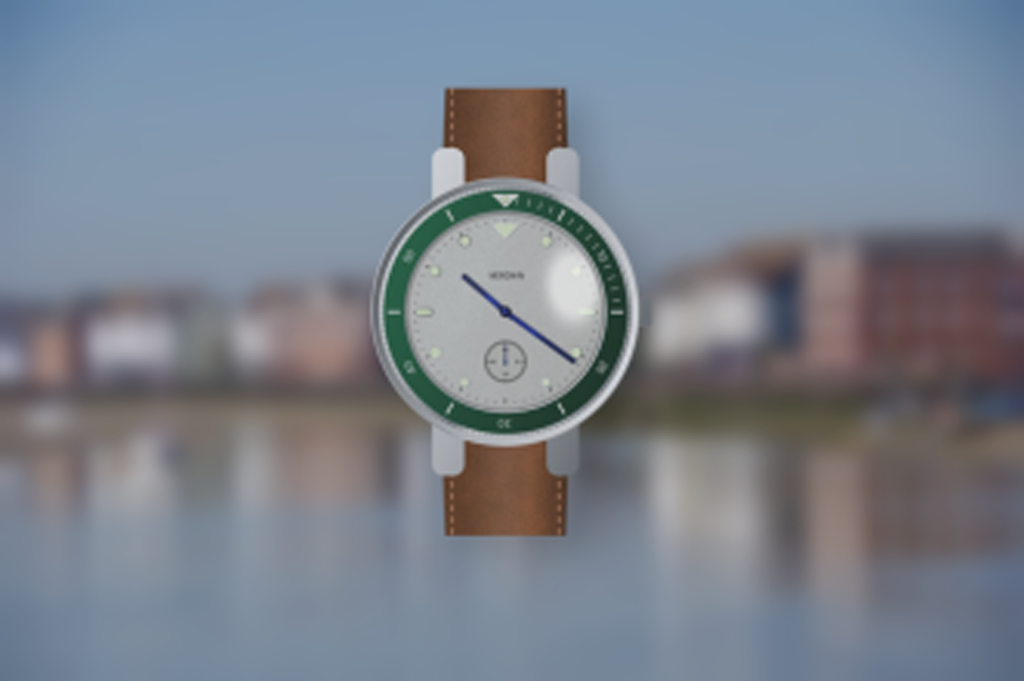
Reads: h=10 m=21
